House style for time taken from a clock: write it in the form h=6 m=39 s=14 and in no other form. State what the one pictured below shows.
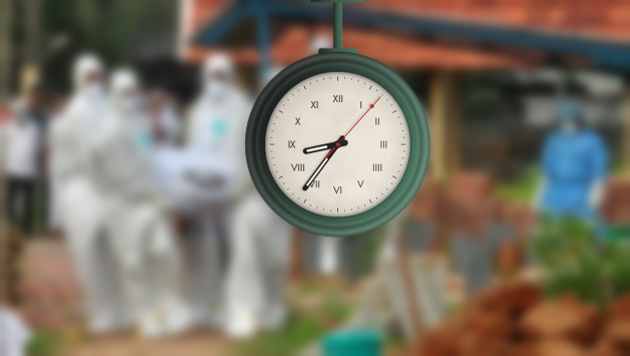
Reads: h=8 m=36 s=7
